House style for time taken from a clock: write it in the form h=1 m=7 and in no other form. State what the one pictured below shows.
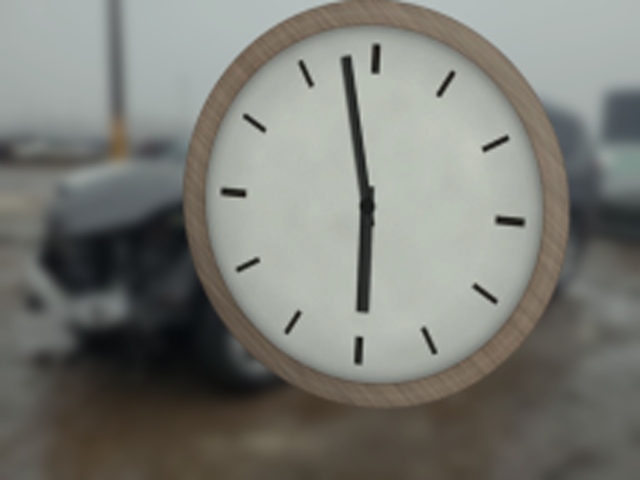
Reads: h=5 m=58
